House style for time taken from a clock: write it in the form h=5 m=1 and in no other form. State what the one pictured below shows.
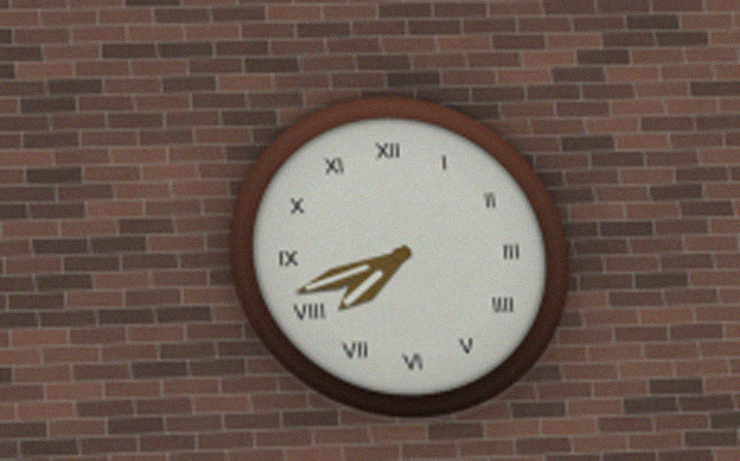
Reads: h=7 m=42
